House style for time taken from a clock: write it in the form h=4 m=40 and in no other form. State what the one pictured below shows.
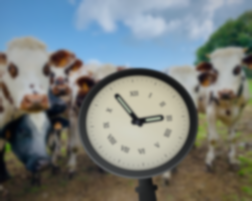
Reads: h=2 m=55
